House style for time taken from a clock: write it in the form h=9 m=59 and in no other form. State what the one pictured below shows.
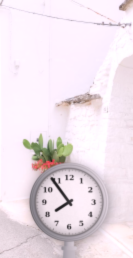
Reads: h=7 m=54
